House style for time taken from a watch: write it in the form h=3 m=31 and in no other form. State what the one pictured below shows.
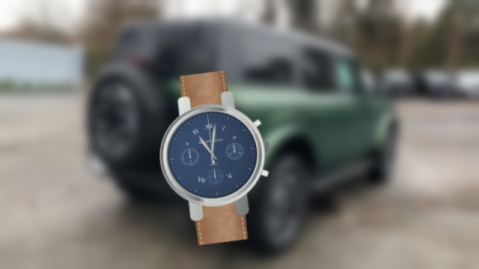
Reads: h=11 m=2
